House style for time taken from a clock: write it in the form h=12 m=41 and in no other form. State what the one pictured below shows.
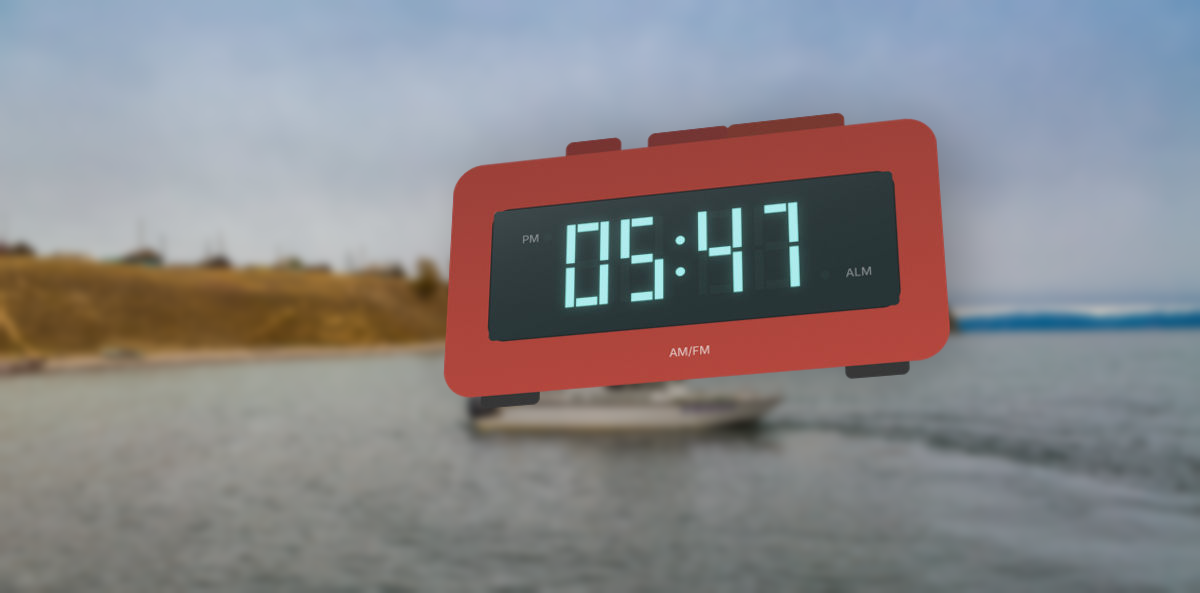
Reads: h=5 m=47
